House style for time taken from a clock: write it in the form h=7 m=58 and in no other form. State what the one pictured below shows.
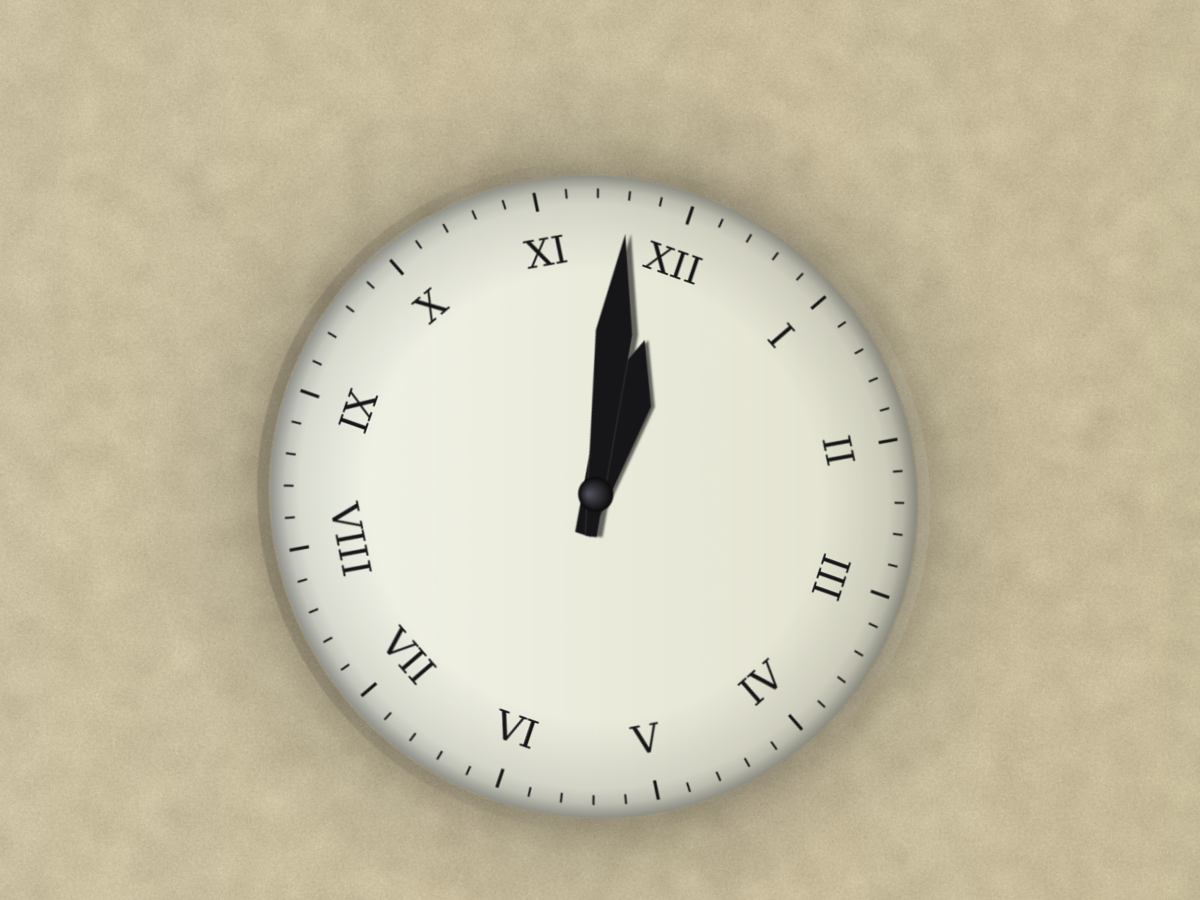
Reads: h=11 m=58
